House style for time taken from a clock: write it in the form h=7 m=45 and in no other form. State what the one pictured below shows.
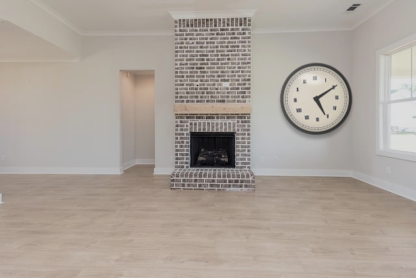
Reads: h=5 m=10
